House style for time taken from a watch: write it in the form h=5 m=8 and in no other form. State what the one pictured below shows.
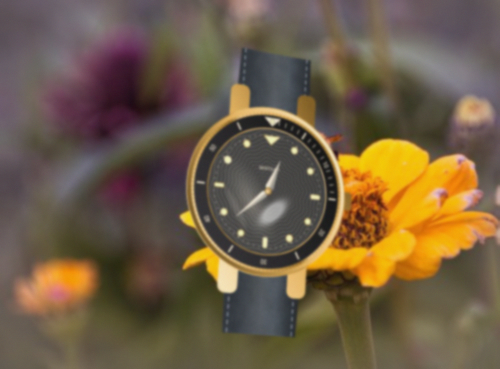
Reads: h=12 m=38
